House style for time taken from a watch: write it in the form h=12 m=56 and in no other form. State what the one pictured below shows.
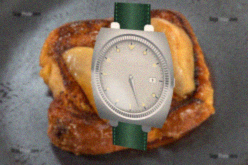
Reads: h=5 m=27
